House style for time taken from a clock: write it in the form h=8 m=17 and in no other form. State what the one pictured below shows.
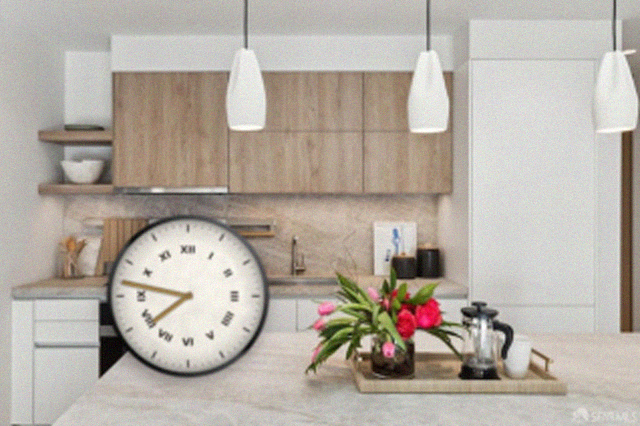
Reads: h=7 m=47
